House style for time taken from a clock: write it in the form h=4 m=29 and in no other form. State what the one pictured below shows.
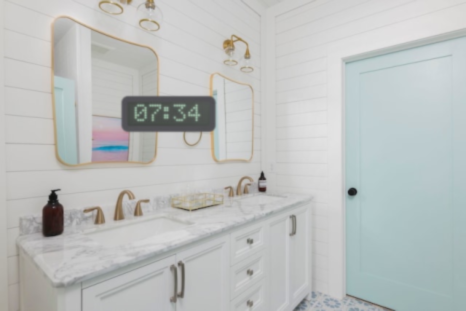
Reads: h=7 m=34
